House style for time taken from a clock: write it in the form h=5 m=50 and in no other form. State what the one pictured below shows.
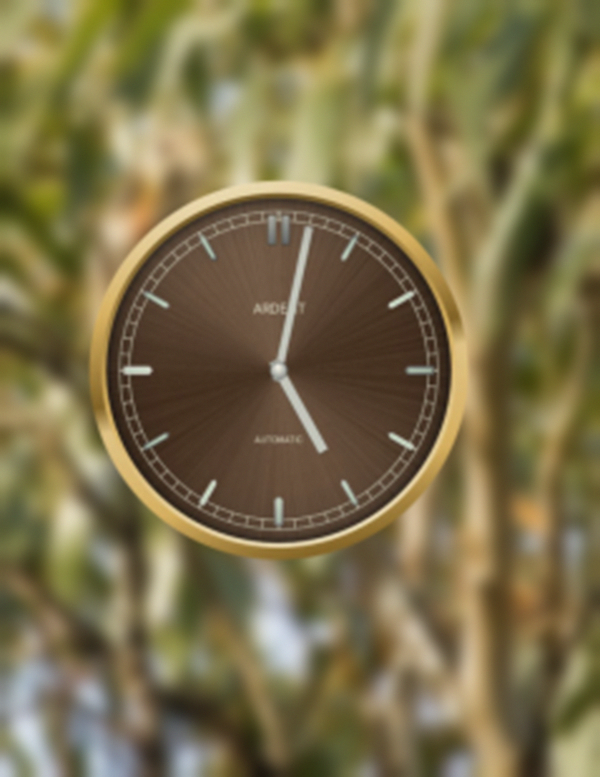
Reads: h=5 m=2
